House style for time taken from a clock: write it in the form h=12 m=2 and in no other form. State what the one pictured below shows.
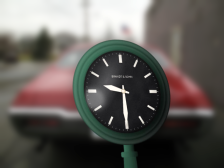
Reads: h=9 m=30
